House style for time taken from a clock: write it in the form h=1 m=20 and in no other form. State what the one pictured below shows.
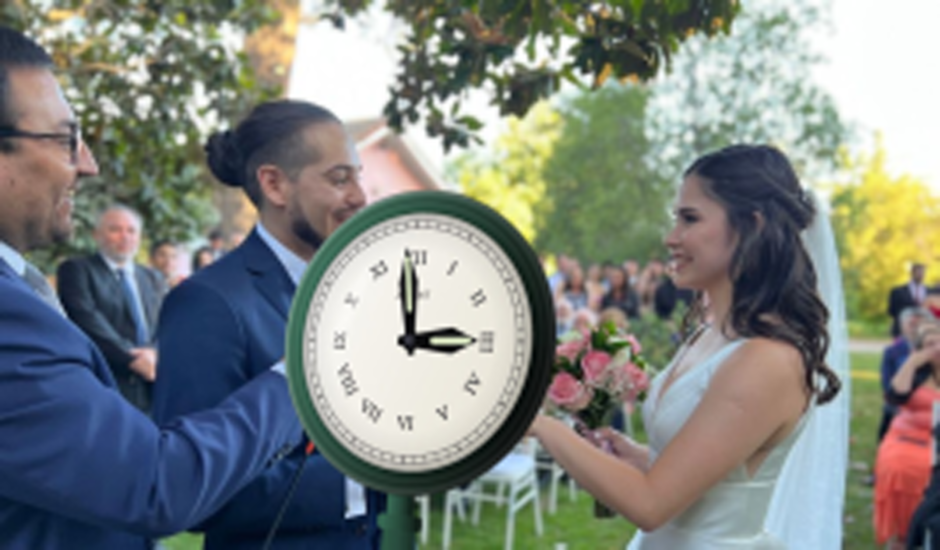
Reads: h=2 m=59
